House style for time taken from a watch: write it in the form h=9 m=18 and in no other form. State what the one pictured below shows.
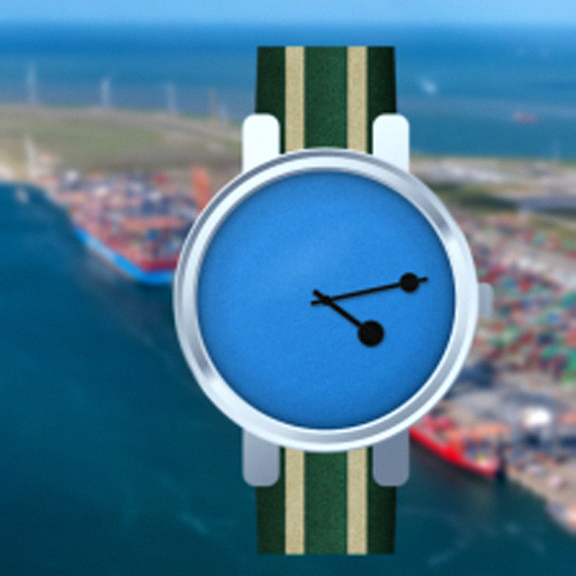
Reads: h=4 m=13
